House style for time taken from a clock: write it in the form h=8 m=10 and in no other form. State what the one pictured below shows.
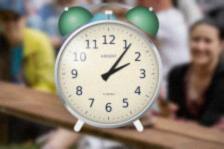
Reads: h=2 m=6
